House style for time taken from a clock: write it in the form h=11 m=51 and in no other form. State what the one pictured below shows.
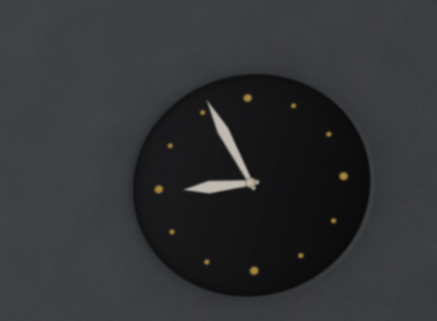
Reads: h=8 m=56
